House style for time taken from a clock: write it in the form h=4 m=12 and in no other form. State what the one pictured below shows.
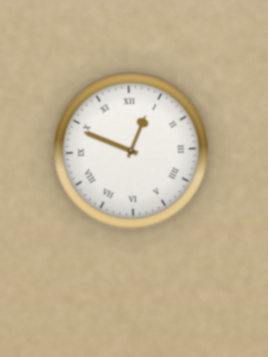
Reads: h=12 m=49
